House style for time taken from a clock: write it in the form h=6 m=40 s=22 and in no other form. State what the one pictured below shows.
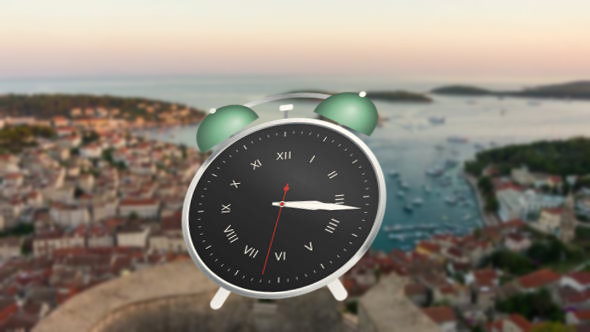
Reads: h=3 m=16 s=32
